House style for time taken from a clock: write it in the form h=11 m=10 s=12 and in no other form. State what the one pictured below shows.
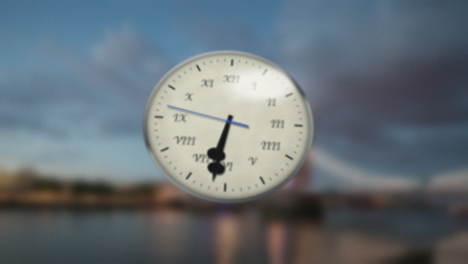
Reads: h=6 m=31 s=47
